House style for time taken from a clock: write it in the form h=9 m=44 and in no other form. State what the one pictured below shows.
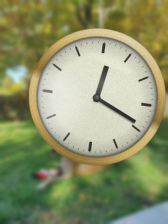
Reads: h=12 m=19
